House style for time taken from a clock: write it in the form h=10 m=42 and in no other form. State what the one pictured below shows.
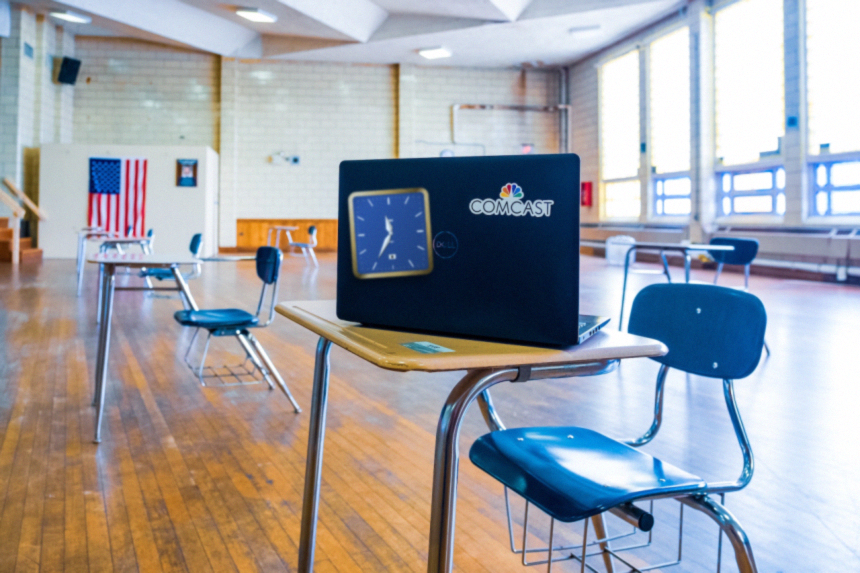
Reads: h=11 m=35
